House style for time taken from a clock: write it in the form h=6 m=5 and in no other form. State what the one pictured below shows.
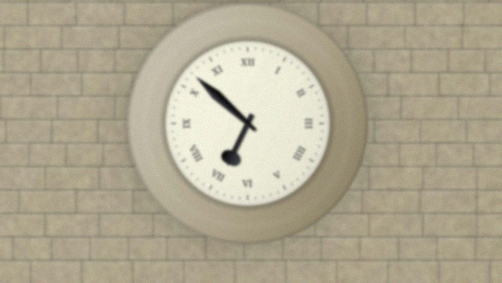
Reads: h=6 m=52
